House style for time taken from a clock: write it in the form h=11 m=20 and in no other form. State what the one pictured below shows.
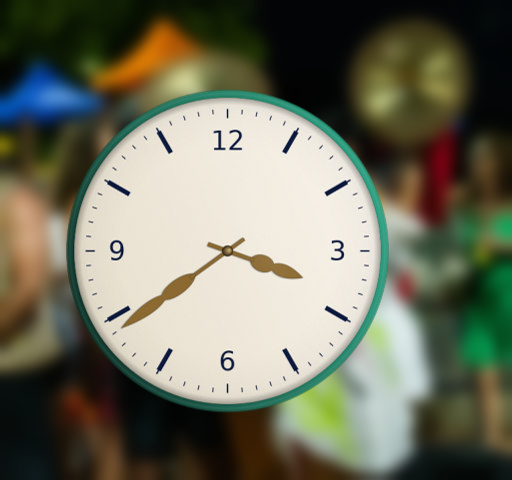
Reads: h=3 m=39
